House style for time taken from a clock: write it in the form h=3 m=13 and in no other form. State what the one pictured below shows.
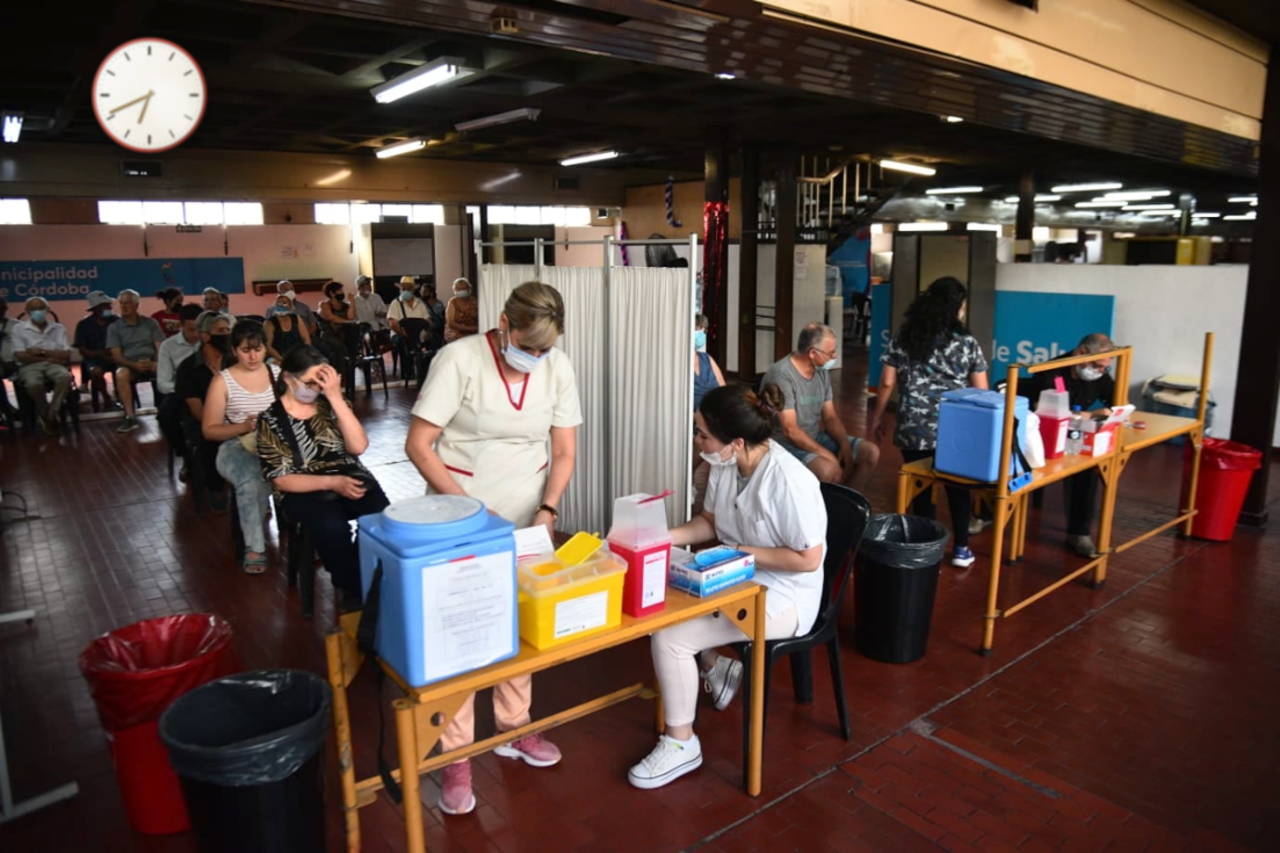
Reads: h=6 m=41
